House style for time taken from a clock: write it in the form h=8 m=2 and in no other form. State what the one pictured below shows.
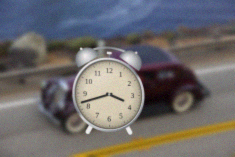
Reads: h=3 m=42
